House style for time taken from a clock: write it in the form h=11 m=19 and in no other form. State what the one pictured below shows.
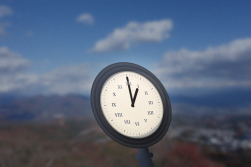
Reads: h=1 m=0
